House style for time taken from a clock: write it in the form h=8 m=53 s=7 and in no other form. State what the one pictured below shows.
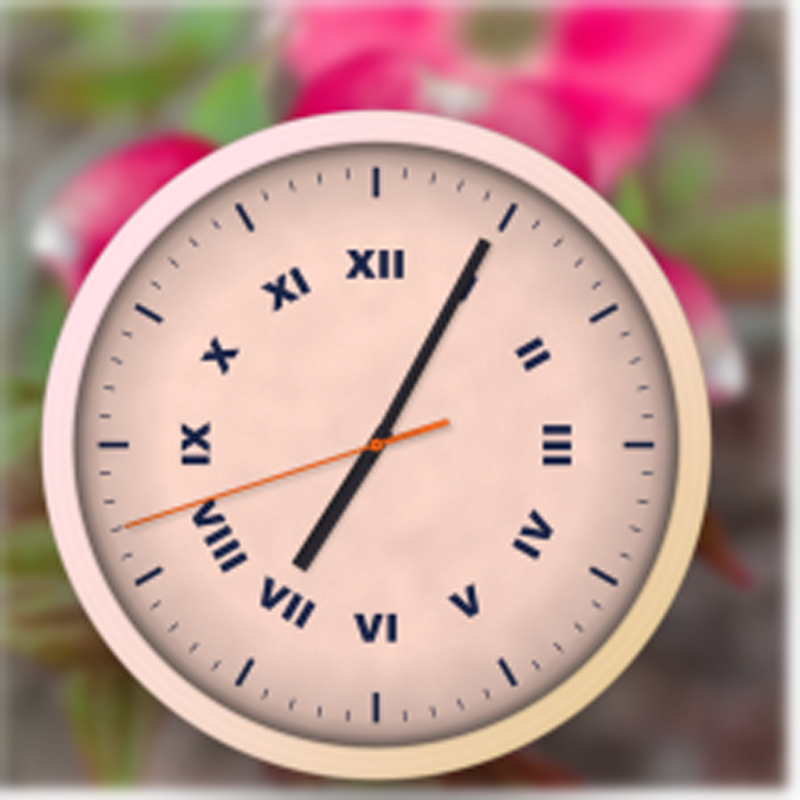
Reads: h=7 m=4 s=42
